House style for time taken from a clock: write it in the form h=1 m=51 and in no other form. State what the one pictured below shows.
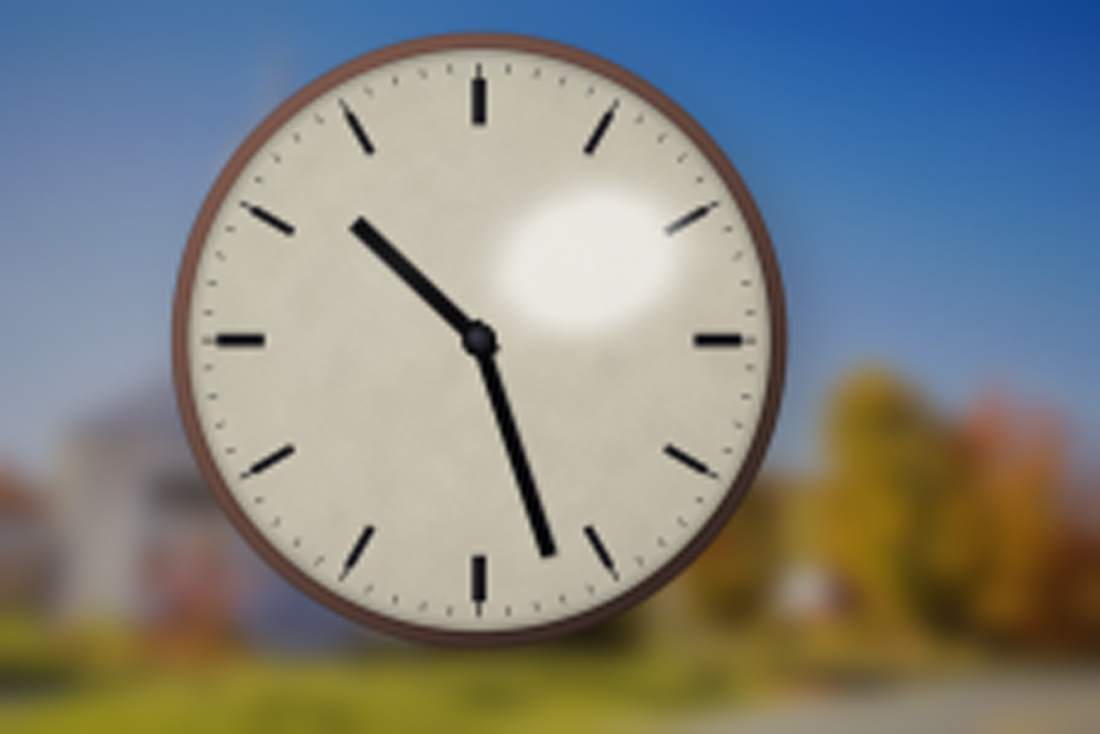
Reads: h=10 m=27
